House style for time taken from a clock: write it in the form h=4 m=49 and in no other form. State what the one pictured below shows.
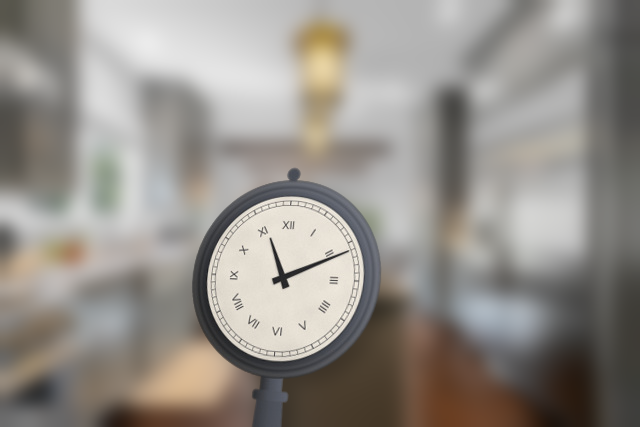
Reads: h=11 m=11
